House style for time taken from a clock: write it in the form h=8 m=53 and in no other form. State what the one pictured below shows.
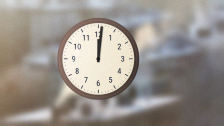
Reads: h=12 m=1
